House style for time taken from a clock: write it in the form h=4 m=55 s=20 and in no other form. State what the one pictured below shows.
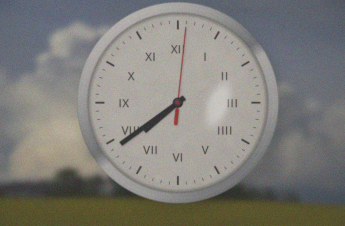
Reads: h=7 m=39 s=1
